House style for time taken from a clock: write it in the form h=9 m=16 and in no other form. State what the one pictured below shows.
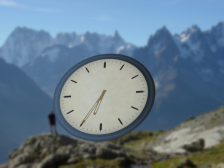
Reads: h=6 m=35
